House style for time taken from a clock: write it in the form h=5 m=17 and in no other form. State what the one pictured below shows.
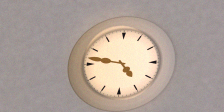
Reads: h=4 m=47
